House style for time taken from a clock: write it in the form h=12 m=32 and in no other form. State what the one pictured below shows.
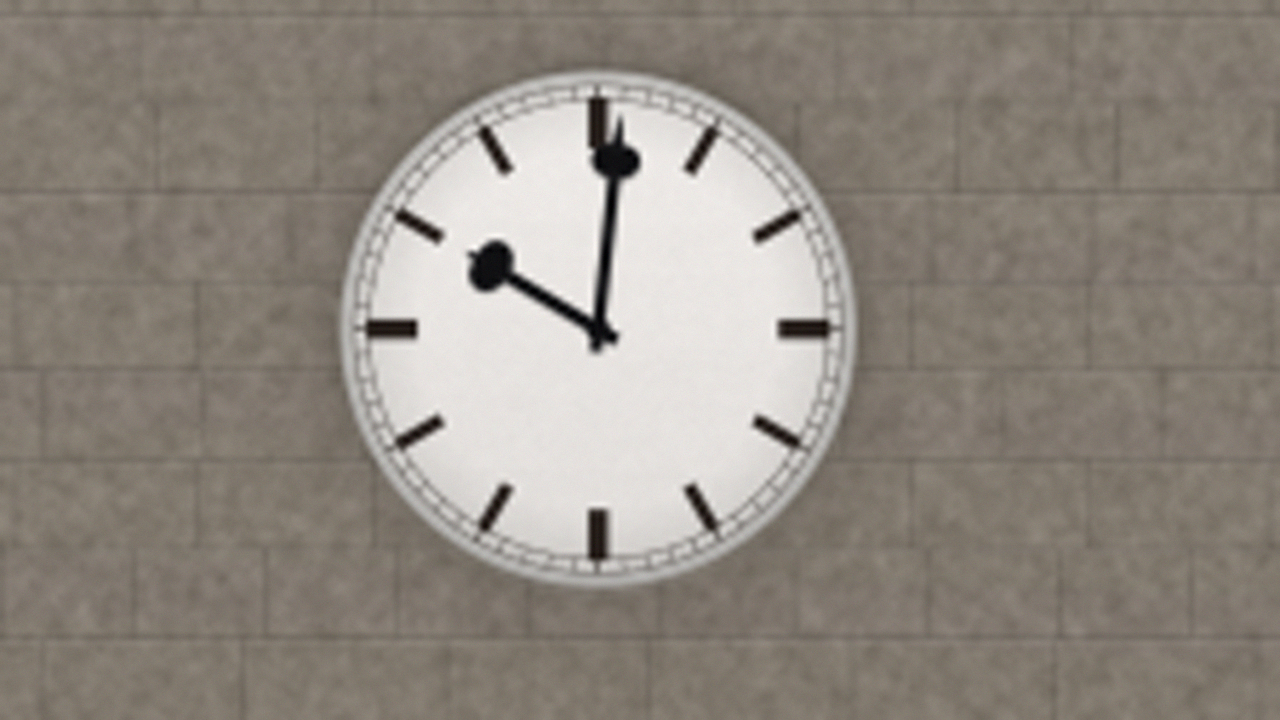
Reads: h=10 m=1
